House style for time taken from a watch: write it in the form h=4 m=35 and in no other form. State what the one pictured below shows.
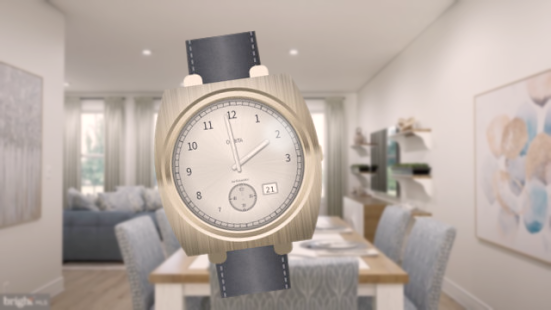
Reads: h=1 m=59
